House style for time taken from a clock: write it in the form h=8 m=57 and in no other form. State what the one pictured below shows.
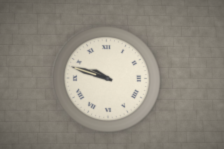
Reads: h=9 m=48
